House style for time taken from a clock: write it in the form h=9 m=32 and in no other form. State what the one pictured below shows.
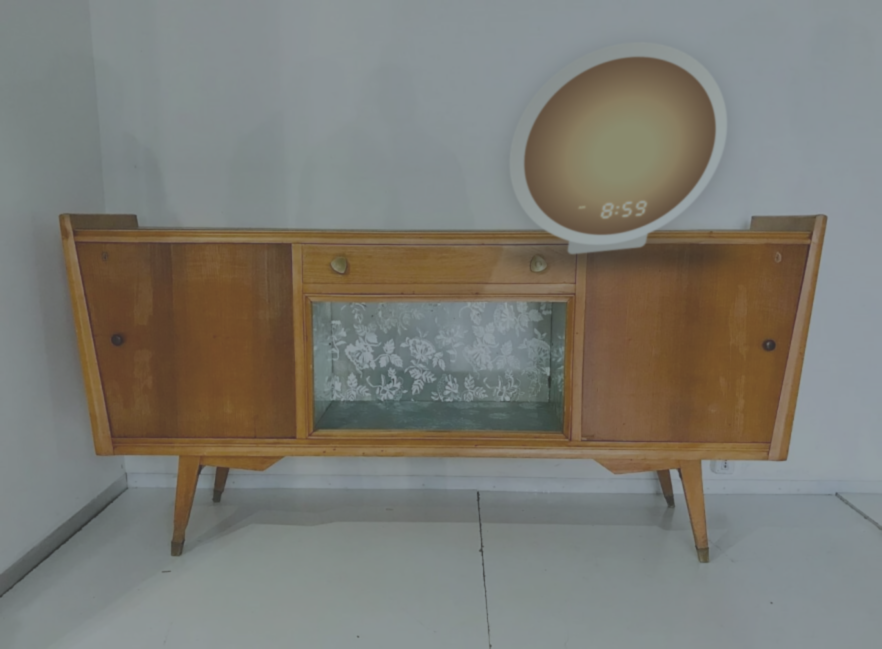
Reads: h=8 m=59
